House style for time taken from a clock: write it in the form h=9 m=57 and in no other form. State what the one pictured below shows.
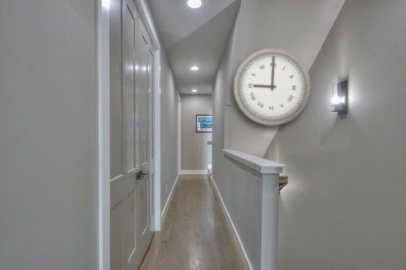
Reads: h=9 m=0
